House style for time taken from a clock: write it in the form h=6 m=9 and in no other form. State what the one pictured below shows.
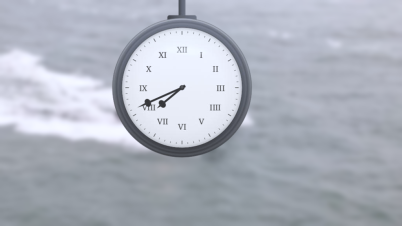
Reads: h=7 m=41
